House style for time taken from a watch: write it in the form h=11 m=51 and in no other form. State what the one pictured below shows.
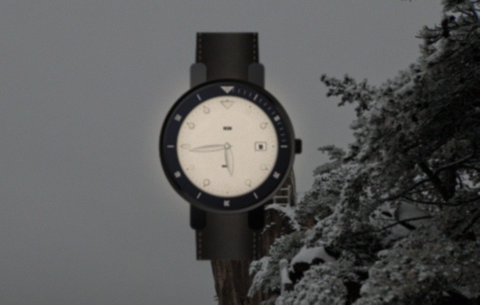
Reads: h=5 m=44
